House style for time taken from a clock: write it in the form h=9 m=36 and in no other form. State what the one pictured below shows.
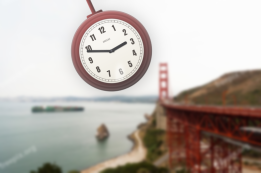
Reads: h=2 m=49
